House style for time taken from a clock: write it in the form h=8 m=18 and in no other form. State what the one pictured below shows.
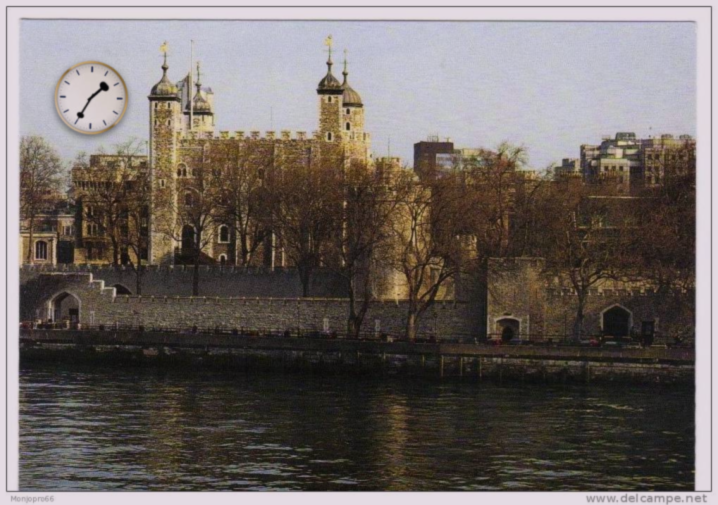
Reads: h=1 m=35
